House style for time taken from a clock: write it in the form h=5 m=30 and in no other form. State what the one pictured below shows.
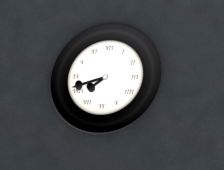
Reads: h=7 m=42
